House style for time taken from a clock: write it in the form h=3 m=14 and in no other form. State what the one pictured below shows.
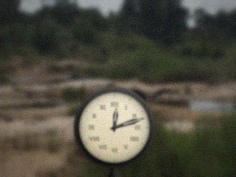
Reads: h=12 m=12
